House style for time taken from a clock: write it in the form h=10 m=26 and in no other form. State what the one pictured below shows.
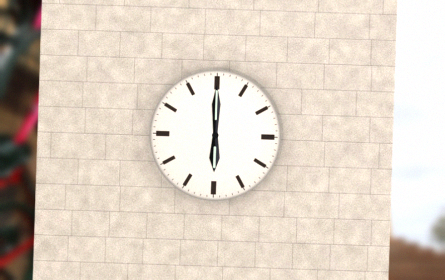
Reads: h=6 m=0
